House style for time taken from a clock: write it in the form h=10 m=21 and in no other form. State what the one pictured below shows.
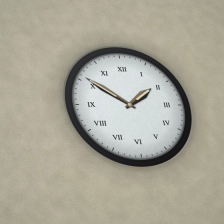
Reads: h=1 m=51
